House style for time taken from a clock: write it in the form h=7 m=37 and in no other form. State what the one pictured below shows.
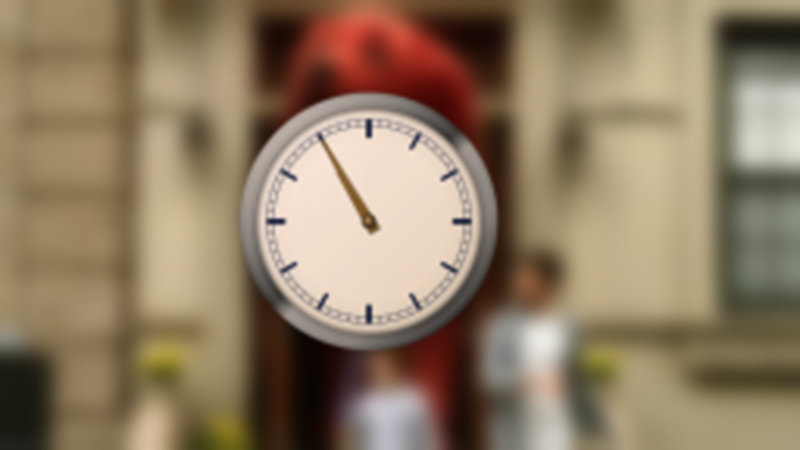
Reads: h=10 m=55
